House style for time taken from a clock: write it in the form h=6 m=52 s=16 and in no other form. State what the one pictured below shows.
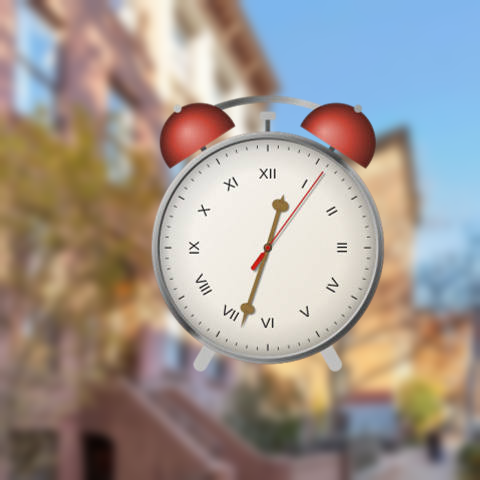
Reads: h=12 m=33 s=6
